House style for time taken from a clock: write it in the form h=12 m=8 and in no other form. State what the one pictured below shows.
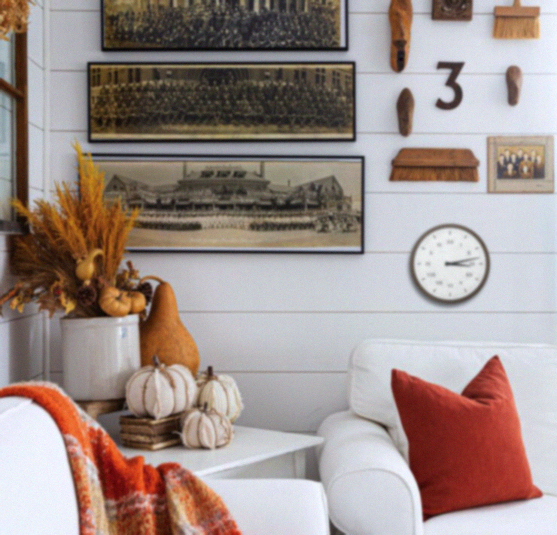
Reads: h=3 m=13
